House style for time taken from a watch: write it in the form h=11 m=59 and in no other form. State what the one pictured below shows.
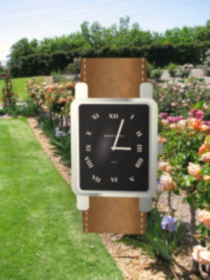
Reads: h=3 m=3
